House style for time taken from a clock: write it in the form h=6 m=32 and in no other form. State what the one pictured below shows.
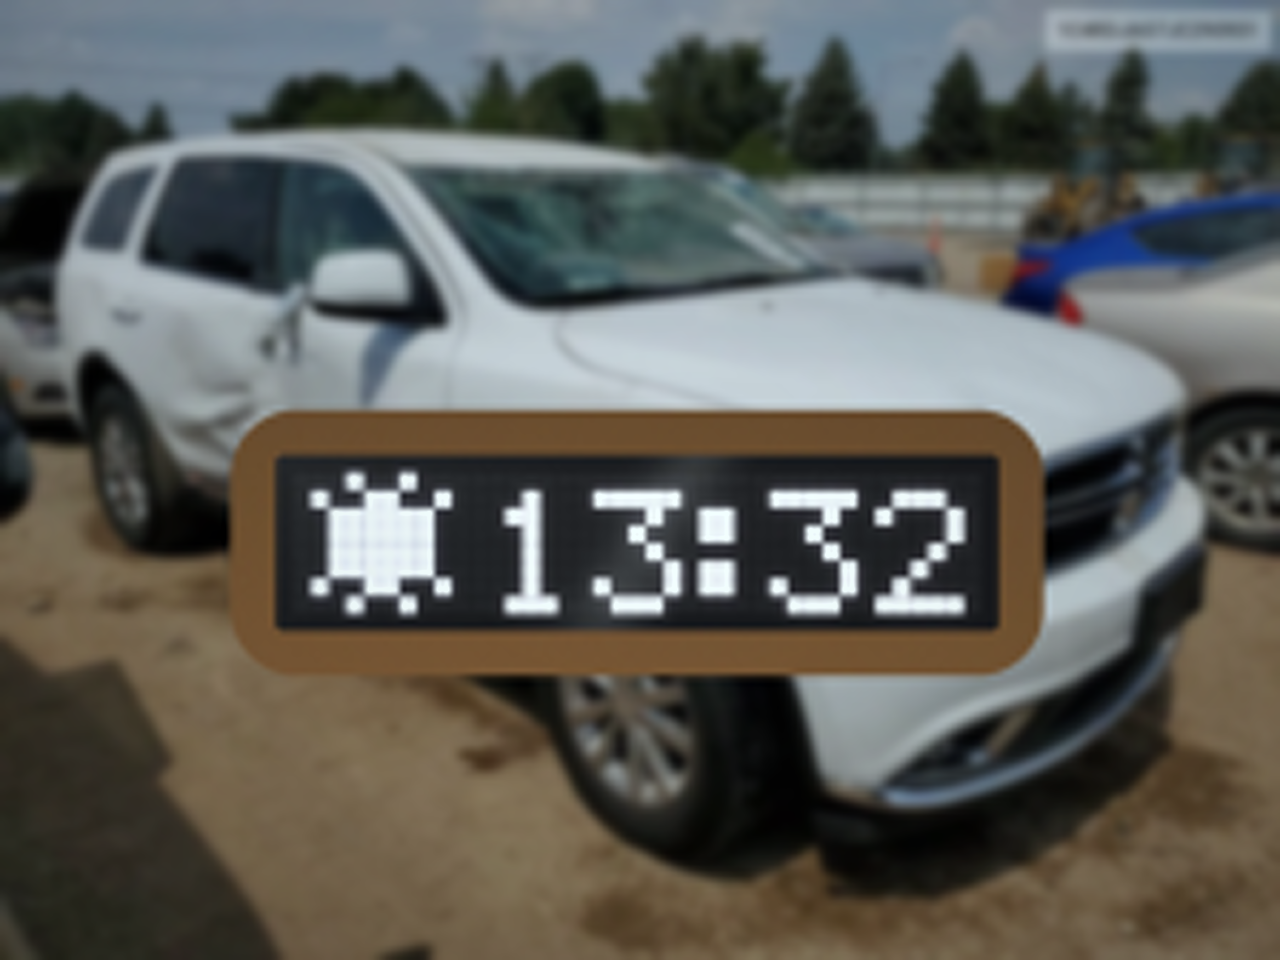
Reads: h=13 m=32
